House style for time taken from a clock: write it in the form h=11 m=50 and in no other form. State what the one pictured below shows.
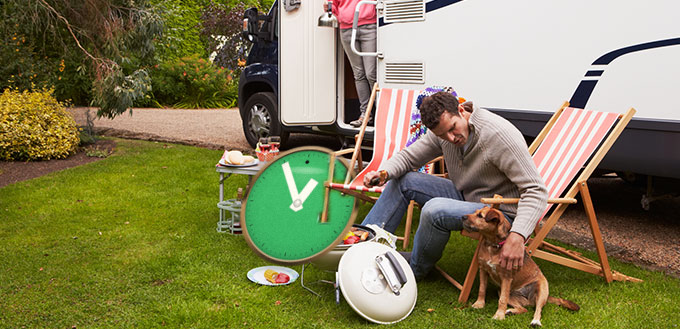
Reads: h=12 m=55
